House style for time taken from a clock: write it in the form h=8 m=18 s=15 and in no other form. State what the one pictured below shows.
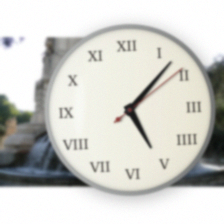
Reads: h=5 m=7 s=9
